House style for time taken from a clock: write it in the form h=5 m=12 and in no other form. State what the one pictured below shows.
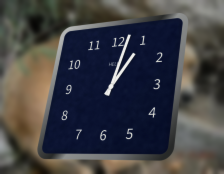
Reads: h=1 m=2
